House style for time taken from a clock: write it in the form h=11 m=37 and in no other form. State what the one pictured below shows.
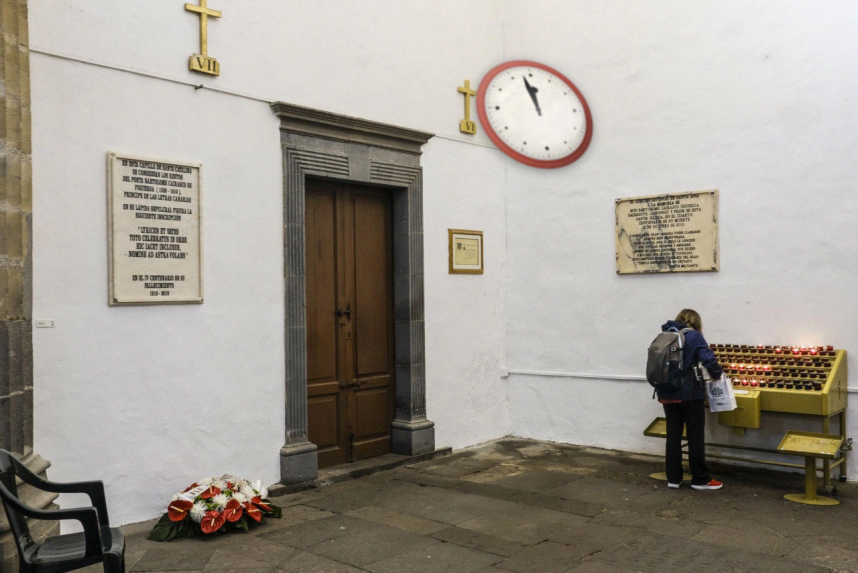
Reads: h=11 m=58
